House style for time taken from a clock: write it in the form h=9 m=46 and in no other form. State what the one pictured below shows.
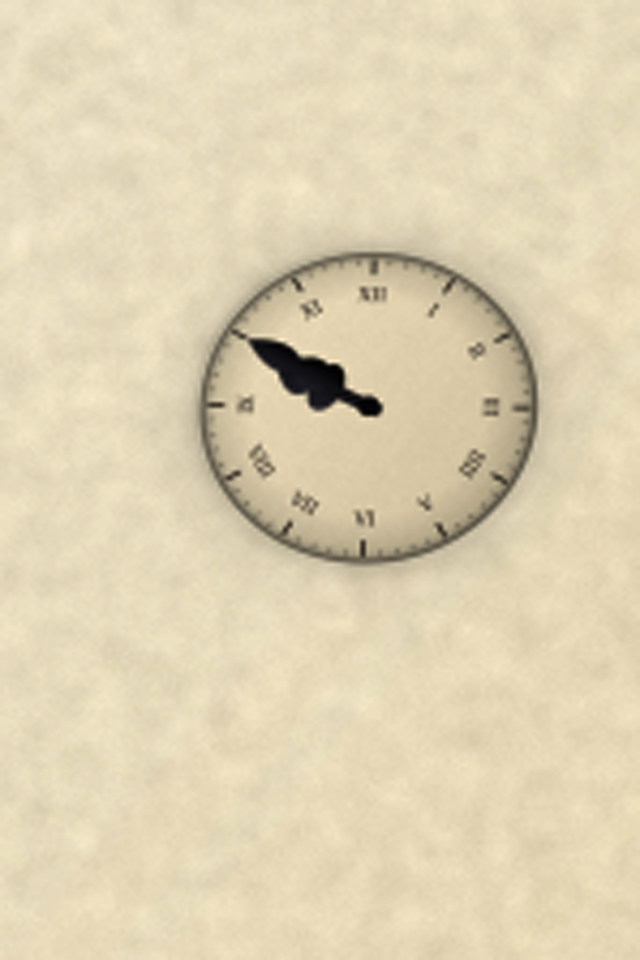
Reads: h=9 m=50
